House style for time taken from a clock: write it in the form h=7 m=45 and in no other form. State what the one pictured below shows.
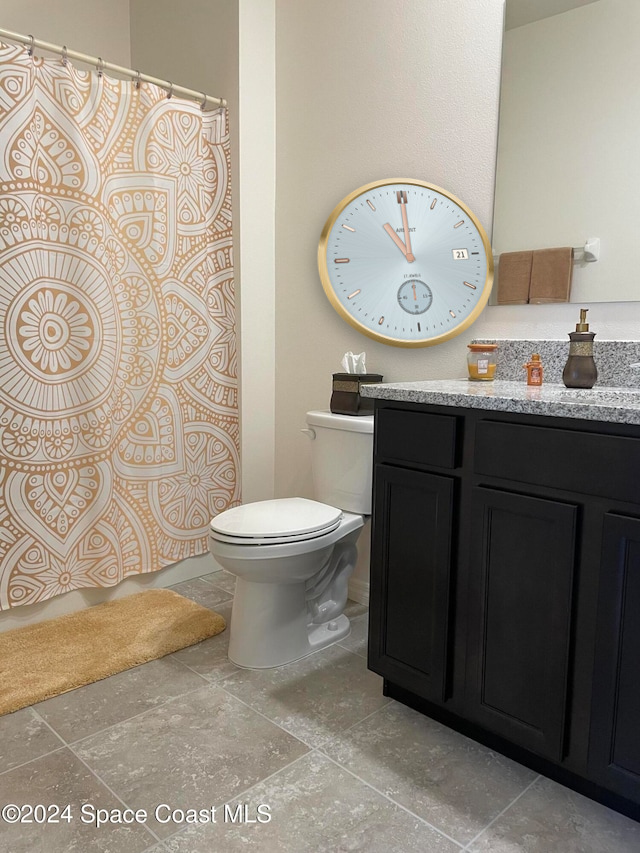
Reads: h=11 m=0
